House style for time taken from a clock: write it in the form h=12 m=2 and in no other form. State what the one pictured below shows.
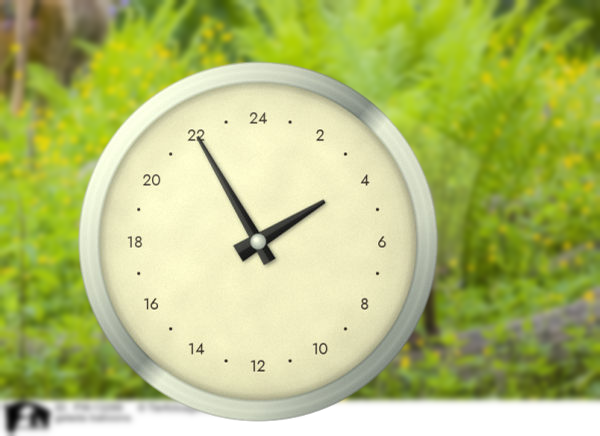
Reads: h=3 m=55
